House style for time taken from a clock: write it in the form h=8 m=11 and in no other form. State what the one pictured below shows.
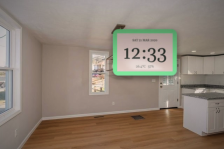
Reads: h=12 m=33
